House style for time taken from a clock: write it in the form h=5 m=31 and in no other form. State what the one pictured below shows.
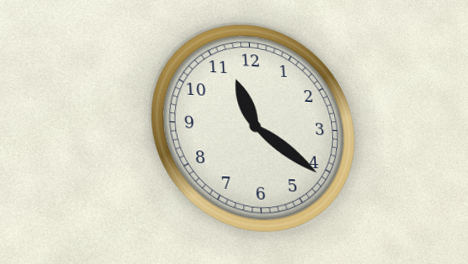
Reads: h=11 m=21
